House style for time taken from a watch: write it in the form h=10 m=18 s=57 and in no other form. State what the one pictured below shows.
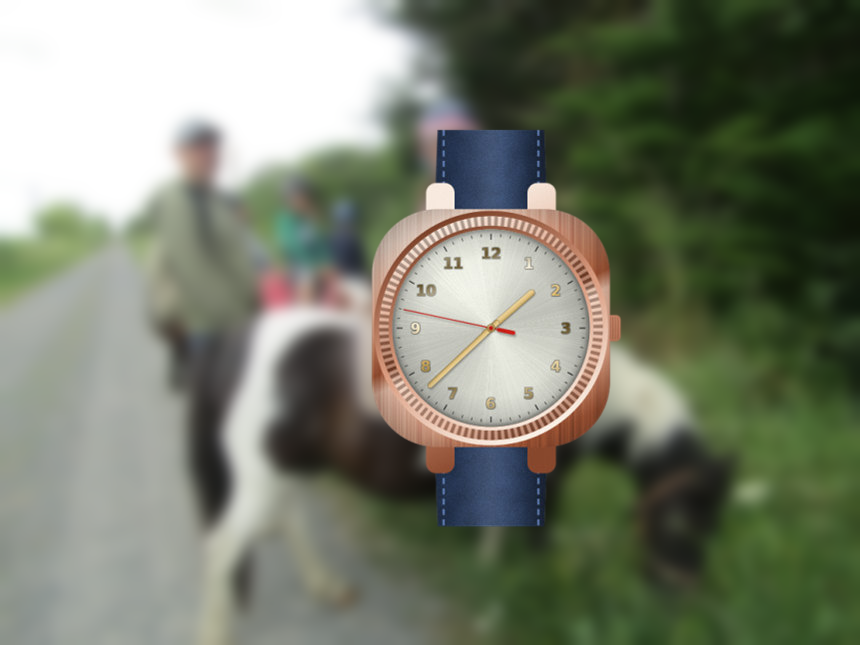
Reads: h=1 m=37 s=47
